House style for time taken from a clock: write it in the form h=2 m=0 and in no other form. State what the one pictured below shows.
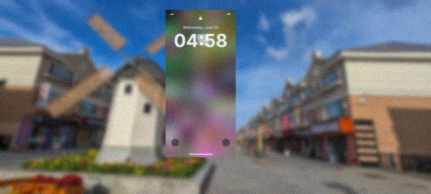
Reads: h=4 m=58
